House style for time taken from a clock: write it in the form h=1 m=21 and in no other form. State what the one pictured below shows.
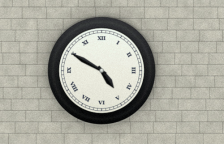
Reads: h=4 m=50
